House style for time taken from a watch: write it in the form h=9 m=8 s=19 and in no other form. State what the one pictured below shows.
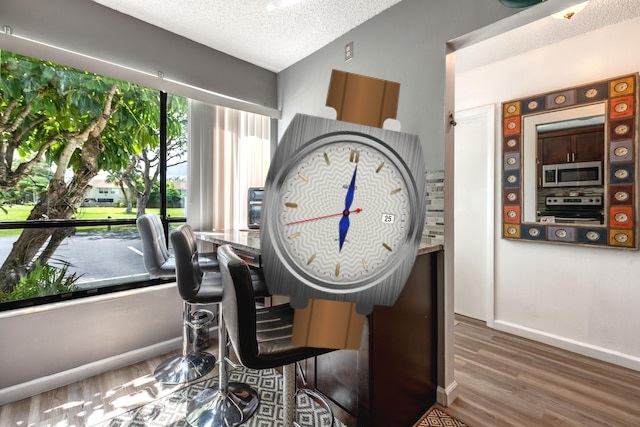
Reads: h=6 m=0 s=42
